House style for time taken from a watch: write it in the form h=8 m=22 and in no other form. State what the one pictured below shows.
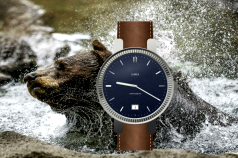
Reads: h=9 m=20
